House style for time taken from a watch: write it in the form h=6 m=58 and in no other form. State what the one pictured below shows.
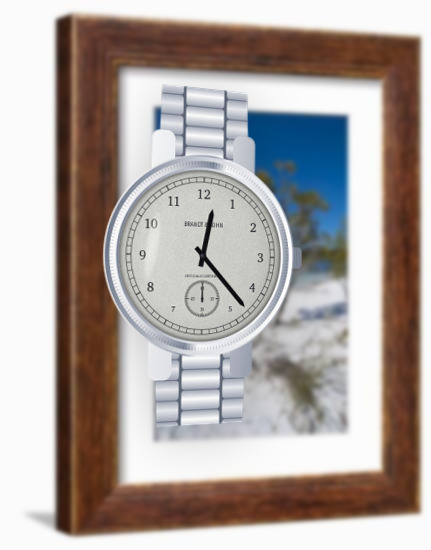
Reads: h=12 m=23
